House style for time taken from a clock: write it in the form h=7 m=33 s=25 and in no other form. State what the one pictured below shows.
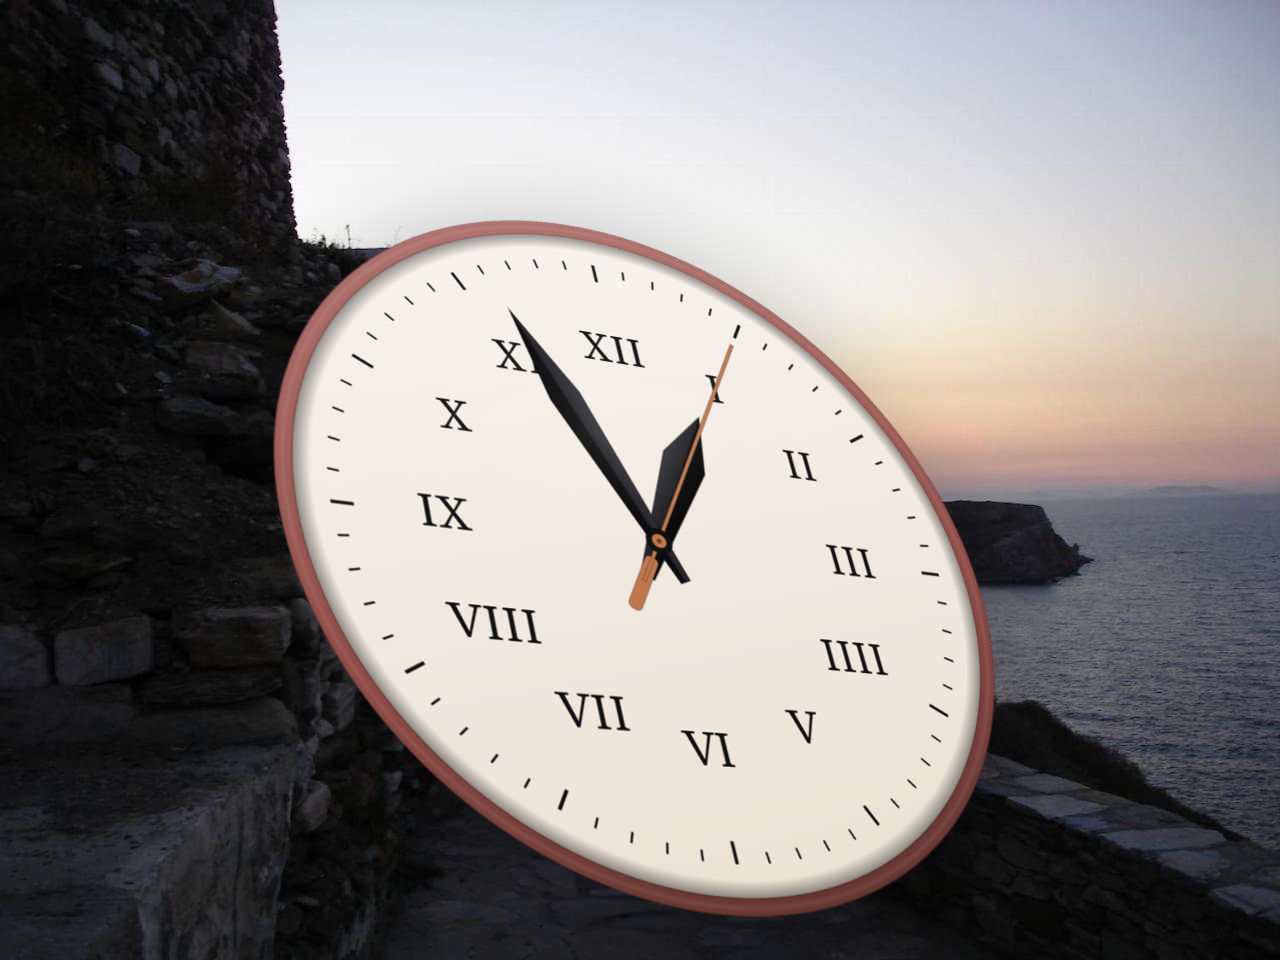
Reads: h=12 m=56 s=5
